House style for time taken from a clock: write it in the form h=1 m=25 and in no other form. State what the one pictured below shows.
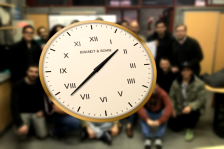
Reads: h=1 m=38
